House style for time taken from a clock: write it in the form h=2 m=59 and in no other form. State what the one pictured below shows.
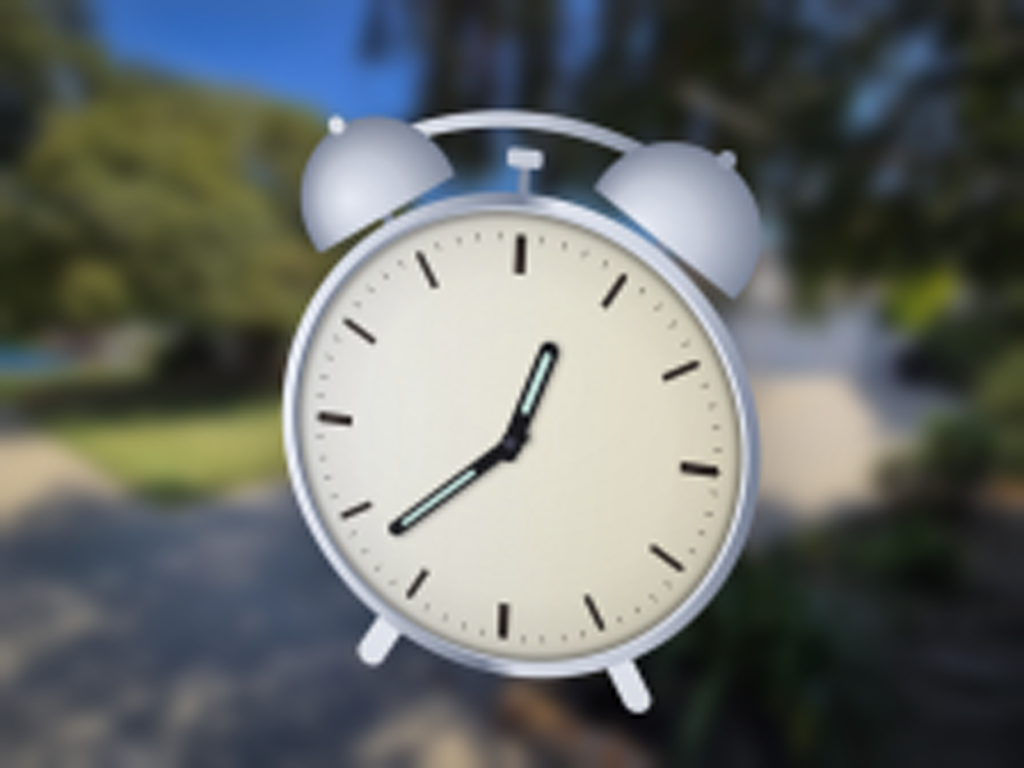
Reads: h=12 m=38
